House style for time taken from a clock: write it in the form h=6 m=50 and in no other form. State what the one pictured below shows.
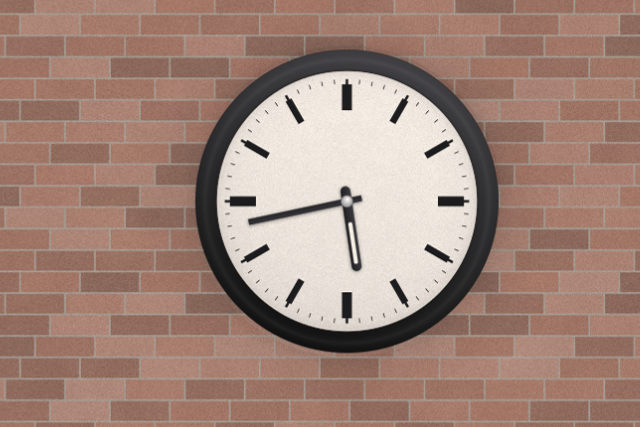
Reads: h=5 m=43
